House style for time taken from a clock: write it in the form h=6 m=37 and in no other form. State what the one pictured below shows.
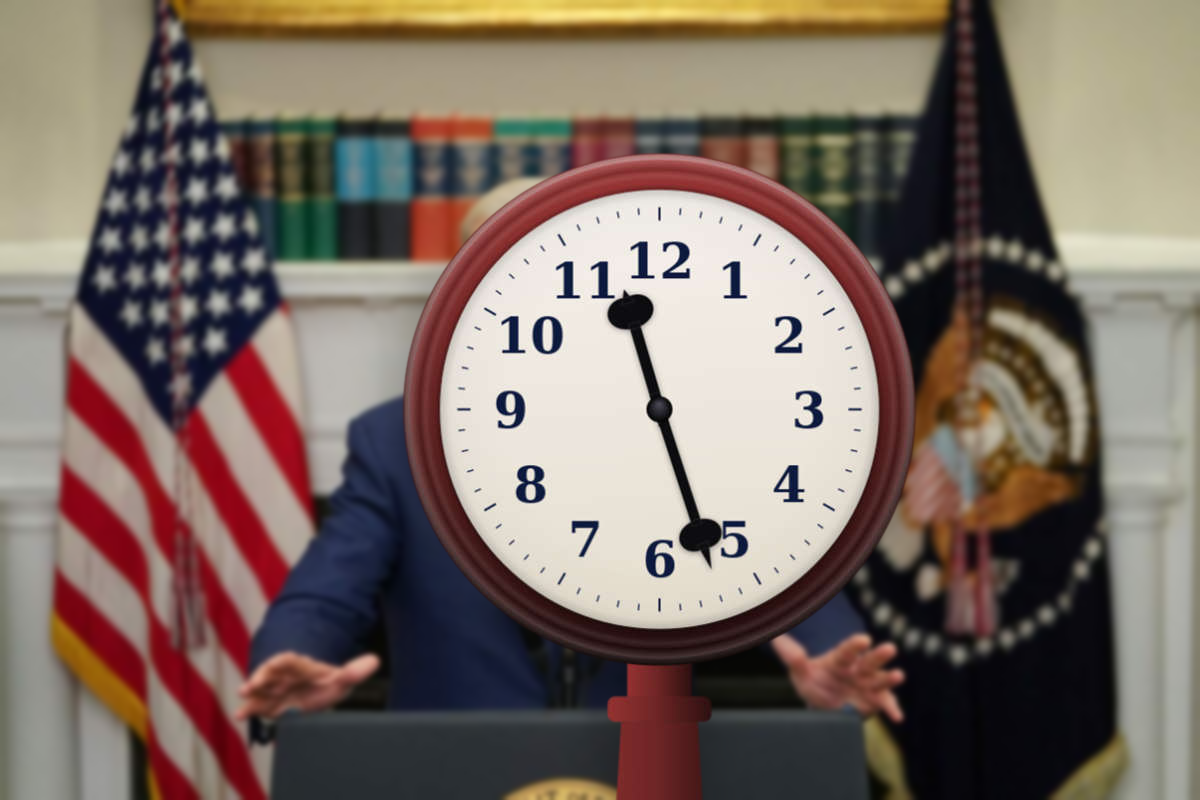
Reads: h=11 m=27
